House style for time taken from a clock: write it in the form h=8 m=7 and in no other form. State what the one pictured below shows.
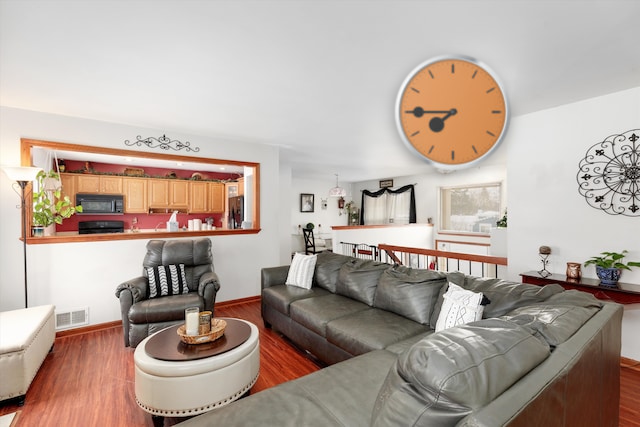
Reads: h=7 m=45
